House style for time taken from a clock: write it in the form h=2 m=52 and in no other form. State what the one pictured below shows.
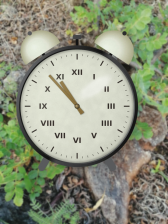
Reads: h=10 m=53
